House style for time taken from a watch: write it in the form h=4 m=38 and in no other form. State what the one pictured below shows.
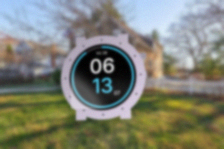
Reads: h=6 m=13
